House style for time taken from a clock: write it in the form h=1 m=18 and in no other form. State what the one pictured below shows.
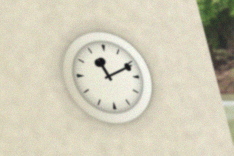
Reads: h=11 m=11
